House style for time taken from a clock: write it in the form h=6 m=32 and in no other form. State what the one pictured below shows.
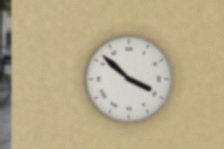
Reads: h=3 m=52
